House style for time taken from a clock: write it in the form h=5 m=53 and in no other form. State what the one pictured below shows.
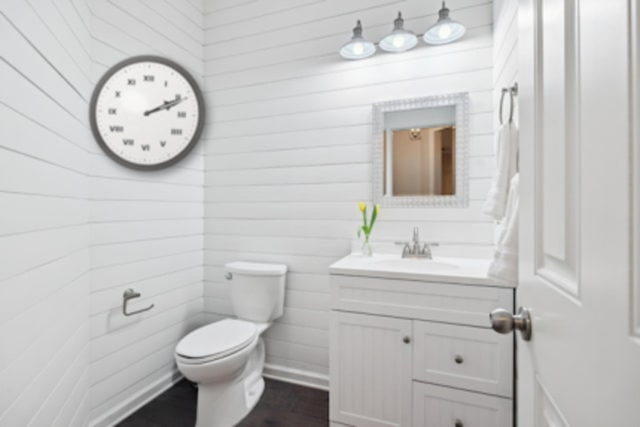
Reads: h=2 m=11
